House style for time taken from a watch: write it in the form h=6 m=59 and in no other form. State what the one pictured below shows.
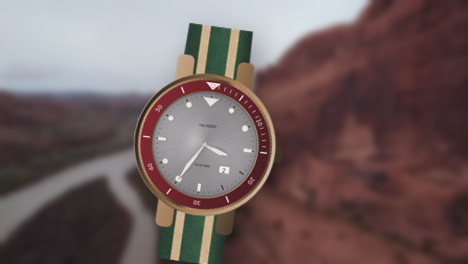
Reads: h=3 m=35
